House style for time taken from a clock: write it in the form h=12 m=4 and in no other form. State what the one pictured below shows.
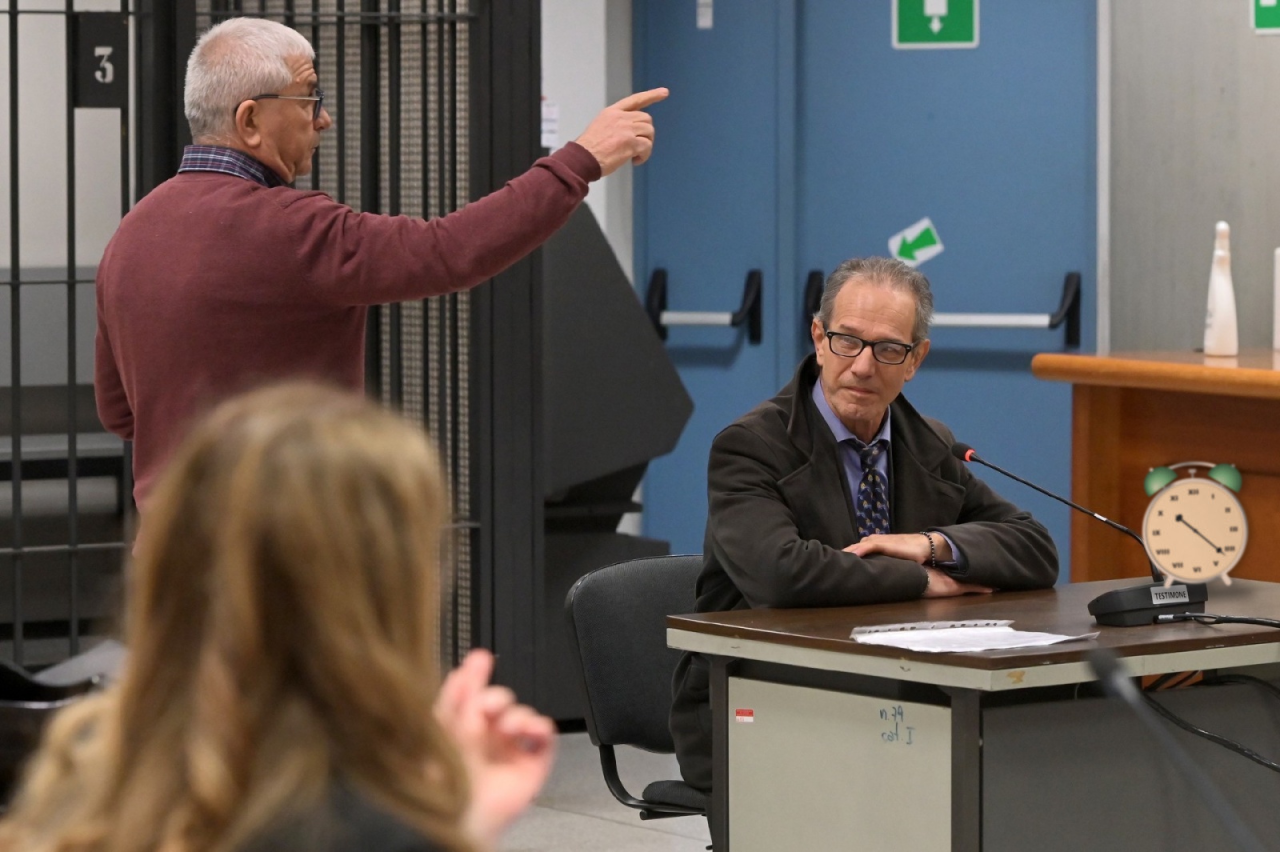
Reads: h=10 m=22
